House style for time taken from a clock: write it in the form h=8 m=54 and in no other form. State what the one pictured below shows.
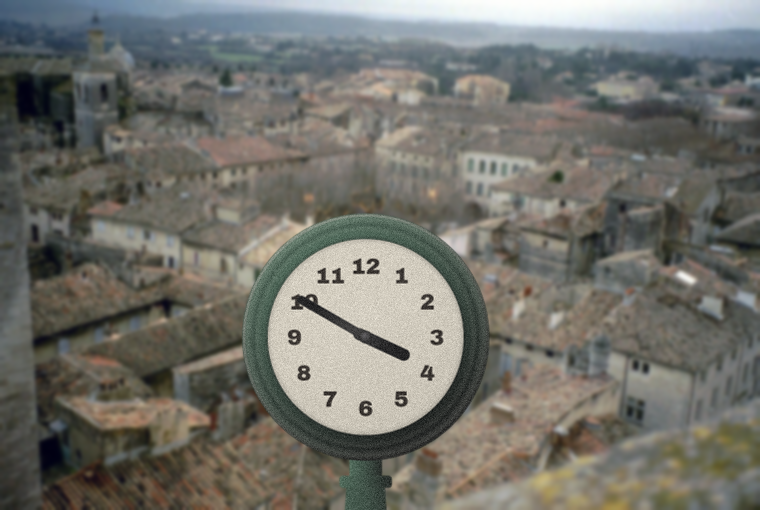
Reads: h=3 m=50
